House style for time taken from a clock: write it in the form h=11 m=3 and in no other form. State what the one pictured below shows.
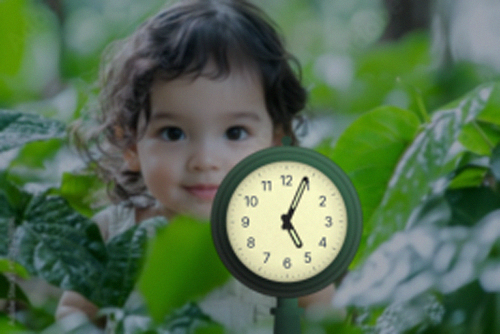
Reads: h=5 m=4
